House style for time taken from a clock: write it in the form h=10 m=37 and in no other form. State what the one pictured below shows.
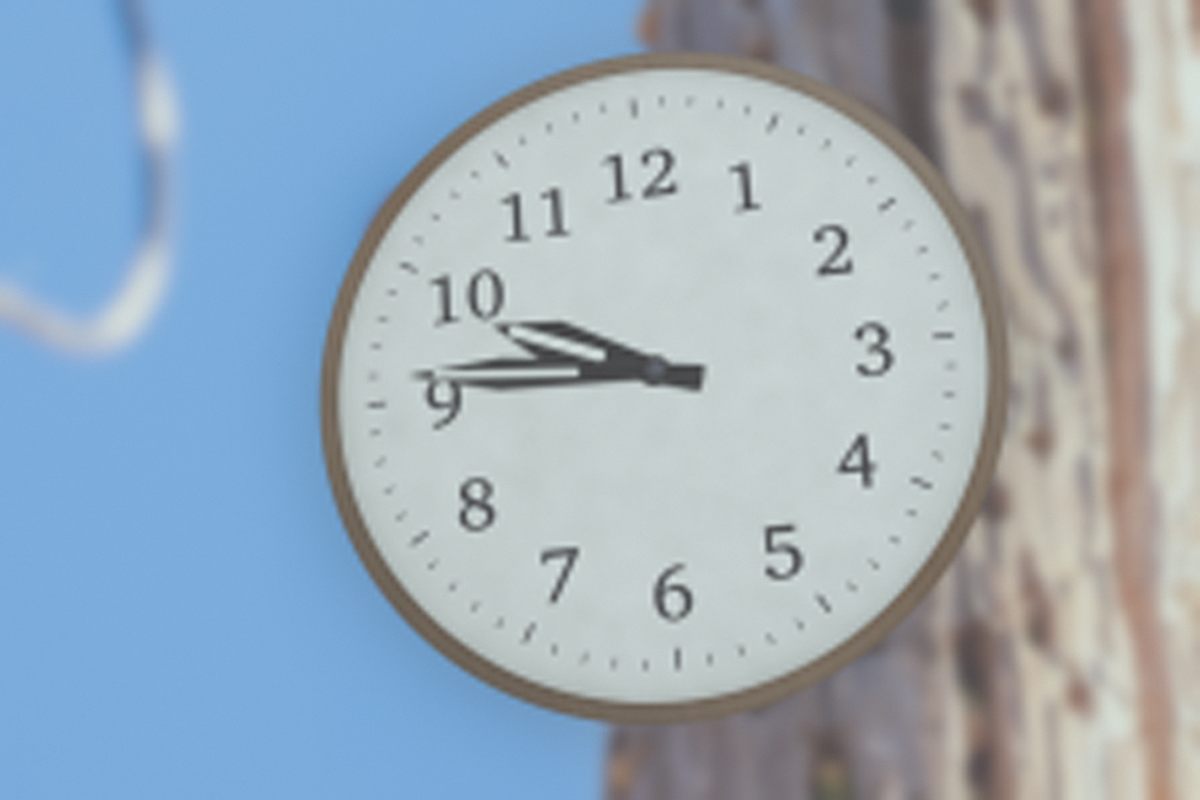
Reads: h=9 m=46
